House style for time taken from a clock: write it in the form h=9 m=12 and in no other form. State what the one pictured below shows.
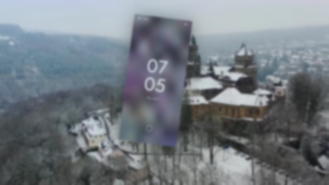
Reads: h=7 m=5
